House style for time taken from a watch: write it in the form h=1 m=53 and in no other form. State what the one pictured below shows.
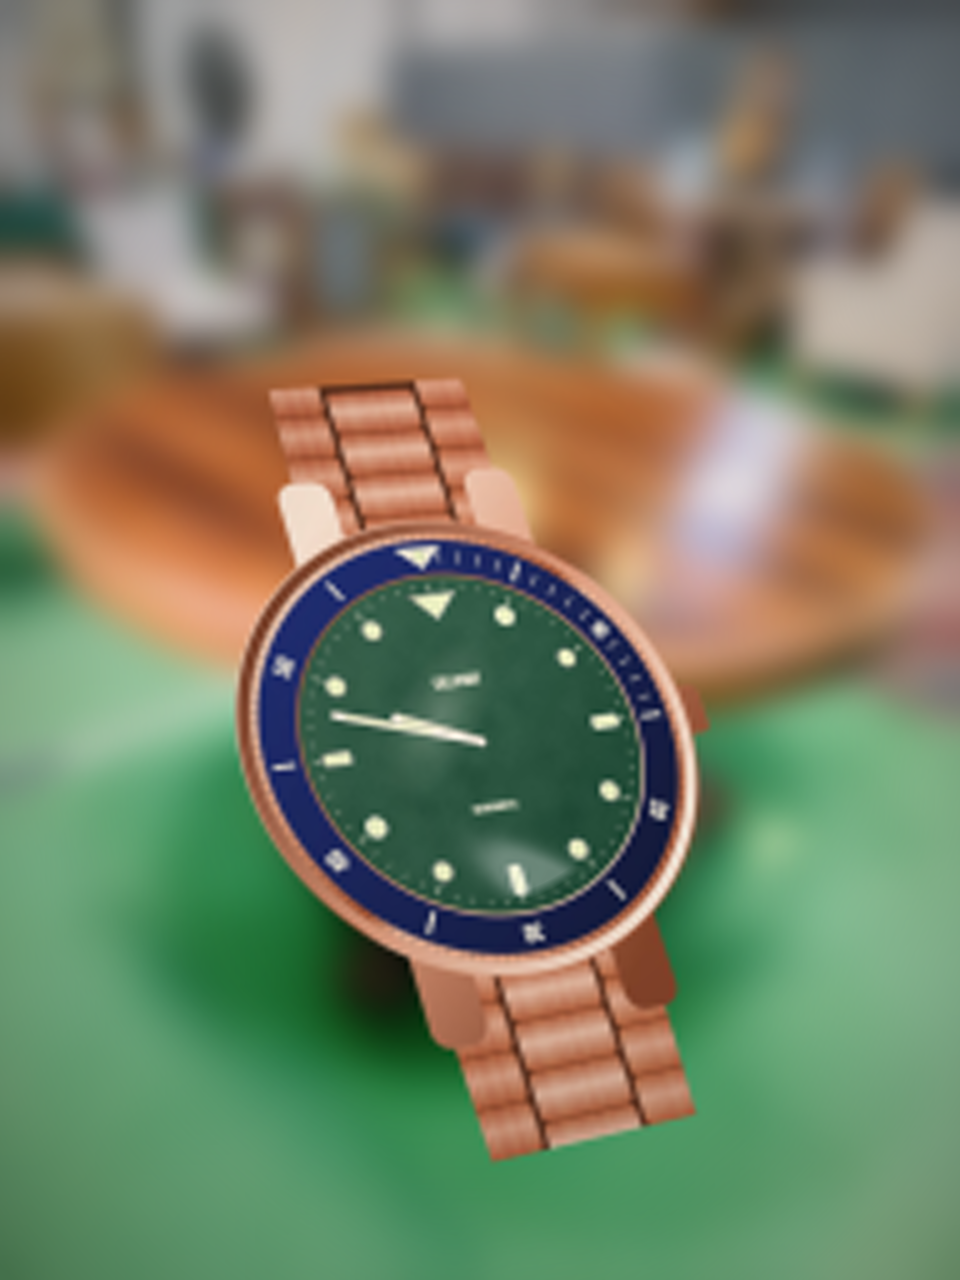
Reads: h=9 m=48
